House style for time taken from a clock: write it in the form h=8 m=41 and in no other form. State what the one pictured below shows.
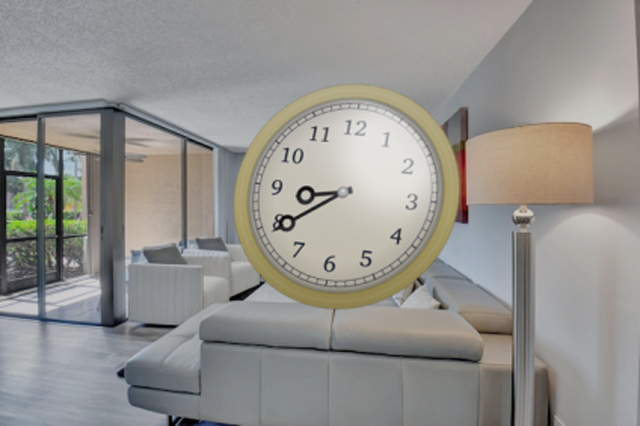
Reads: h=8 m=39
